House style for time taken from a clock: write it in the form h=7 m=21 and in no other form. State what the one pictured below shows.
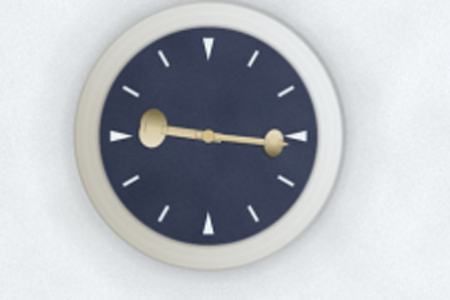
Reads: h=9 m=16
